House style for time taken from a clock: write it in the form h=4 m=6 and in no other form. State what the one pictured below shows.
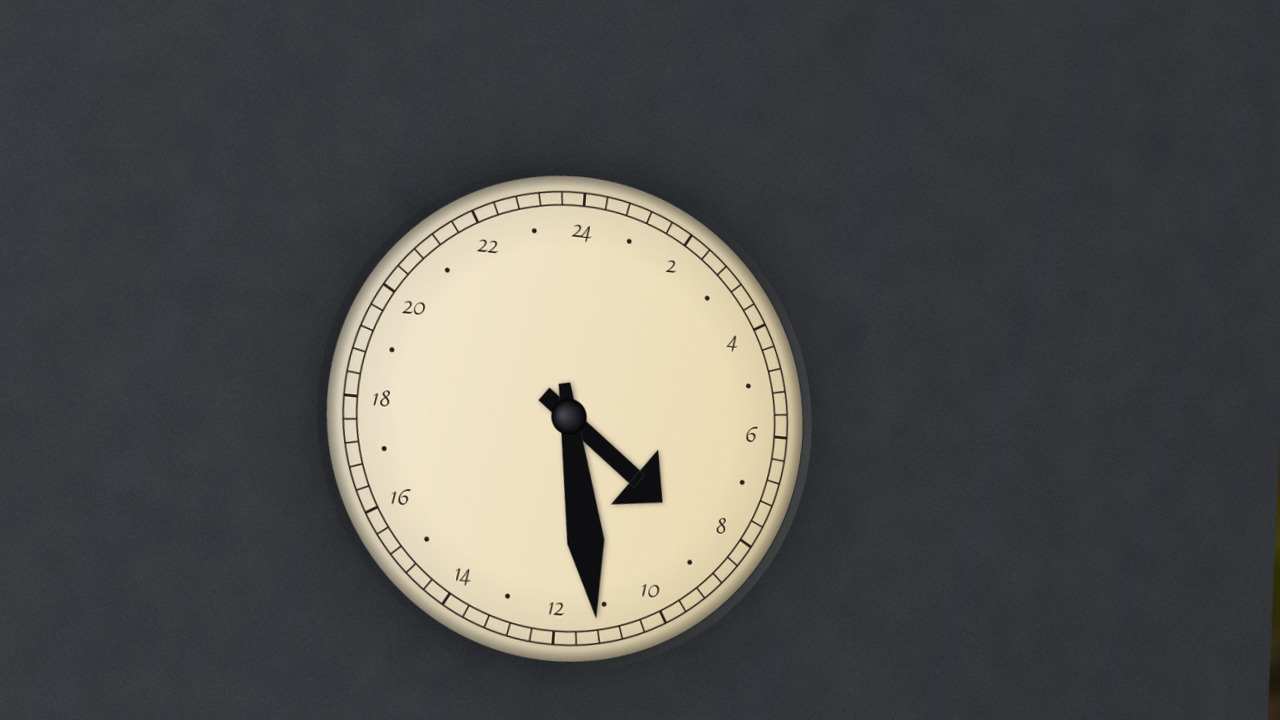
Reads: h=8 m=28
